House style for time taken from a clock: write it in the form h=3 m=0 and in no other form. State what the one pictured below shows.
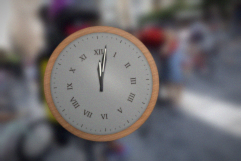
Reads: h=12 m=2
